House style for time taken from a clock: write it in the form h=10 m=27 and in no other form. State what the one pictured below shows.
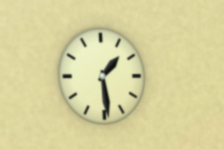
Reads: h=1 m=29
